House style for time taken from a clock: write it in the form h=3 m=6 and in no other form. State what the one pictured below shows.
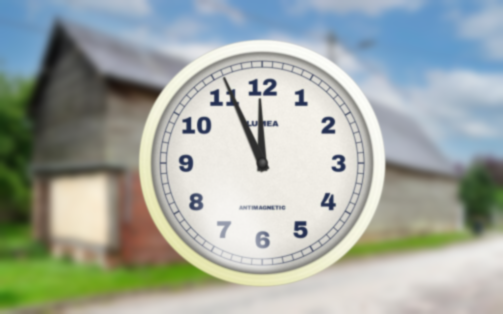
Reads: h=11 m=56
